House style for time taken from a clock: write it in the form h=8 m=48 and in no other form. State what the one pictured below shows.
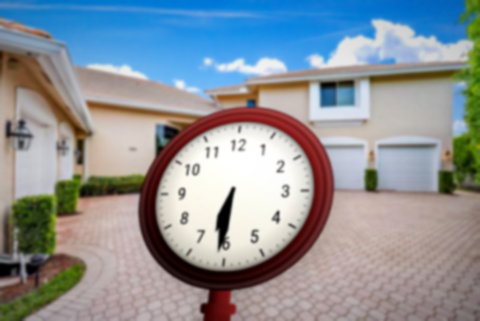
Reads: h=6 m=31
